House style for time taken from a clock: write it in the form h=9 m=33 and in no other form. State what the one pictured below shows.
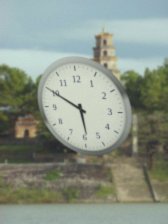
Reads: h=5 m=50
